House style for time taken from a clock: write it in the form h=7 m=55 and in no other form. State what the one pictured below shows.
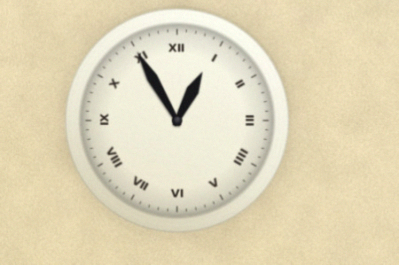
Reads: h=12 m=55
